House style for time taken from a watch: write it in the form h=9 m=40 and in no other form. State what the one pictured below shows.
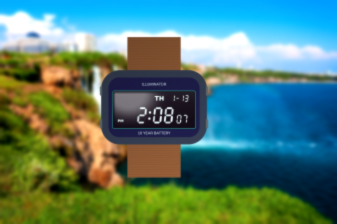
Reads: h=2 m=8
